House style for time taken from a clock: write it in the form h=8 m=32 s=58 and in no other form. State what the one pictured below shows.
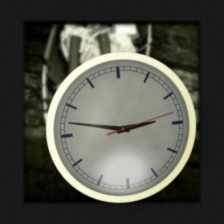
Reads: h=2 m=47 s=13
